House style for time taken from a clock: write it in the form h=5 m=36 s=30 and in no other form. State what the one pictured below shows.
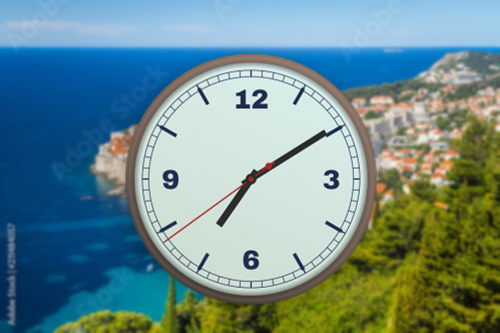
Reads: h=7 m=9 s=39
